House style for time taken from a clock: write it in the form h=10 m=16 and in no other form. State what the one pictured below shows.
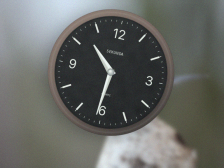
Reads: h=10 m=31
